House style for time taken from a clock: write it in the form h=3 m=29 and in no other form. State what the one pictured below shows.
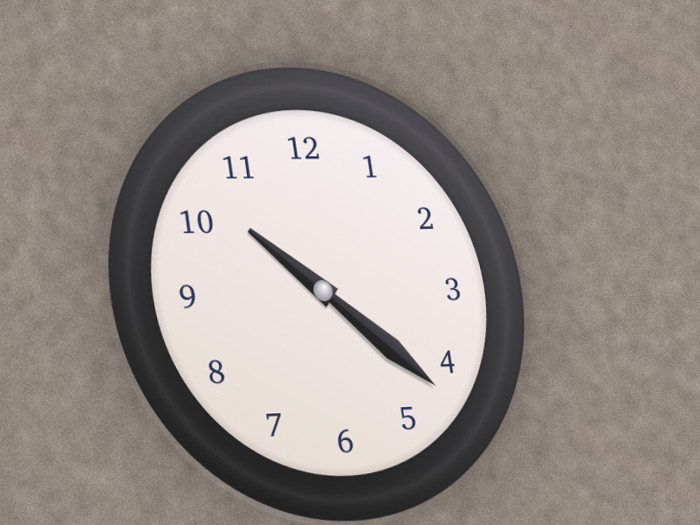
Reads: h=10 m=22
